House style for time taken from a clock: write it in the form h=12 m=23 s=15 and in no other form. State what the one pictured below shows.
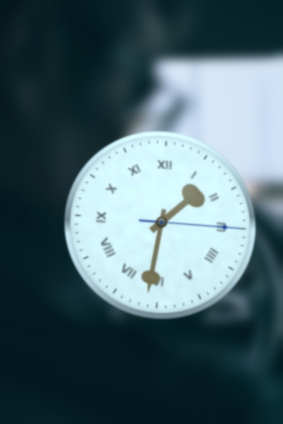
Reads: h=1 m=31 s=15
